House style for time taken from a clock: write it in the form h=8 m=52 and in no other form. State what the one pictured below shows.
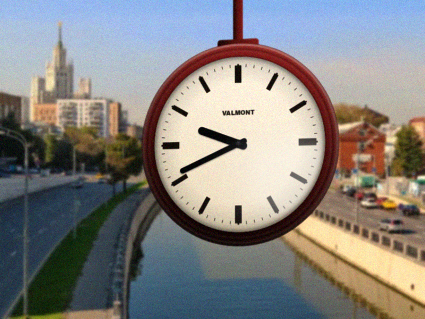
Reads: h=9 m=41
